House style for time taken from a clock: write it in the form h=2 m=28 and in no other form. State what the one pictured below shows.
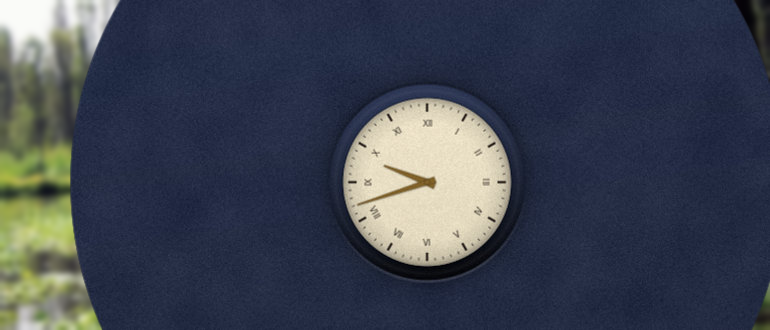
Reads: h=9 m=42
